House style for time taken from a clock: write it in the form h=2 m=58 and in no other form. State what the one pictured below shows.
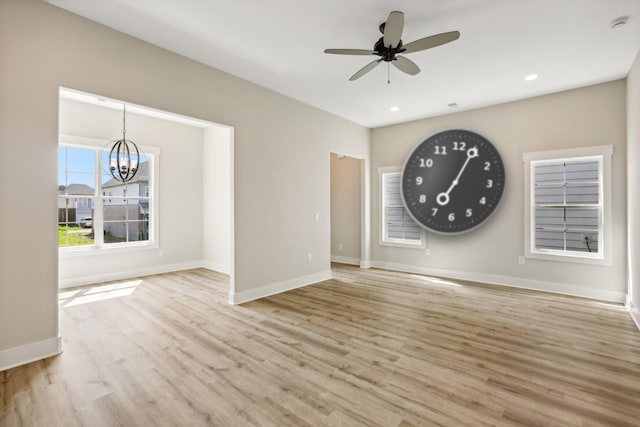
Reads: h=7 m=4
